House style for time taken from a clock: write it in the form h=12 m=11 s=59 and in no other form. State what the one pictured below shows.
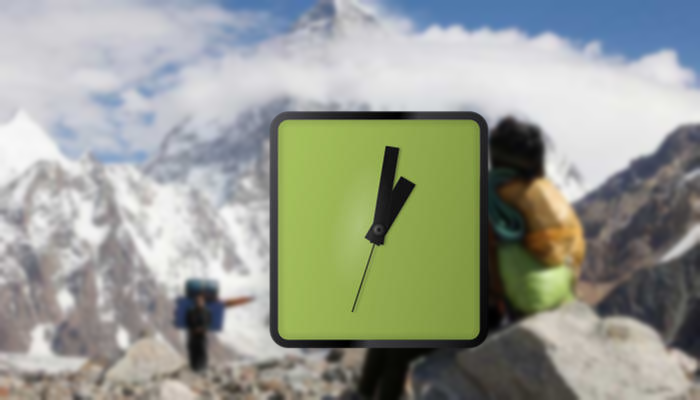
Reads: h=1 m=1 s=33
